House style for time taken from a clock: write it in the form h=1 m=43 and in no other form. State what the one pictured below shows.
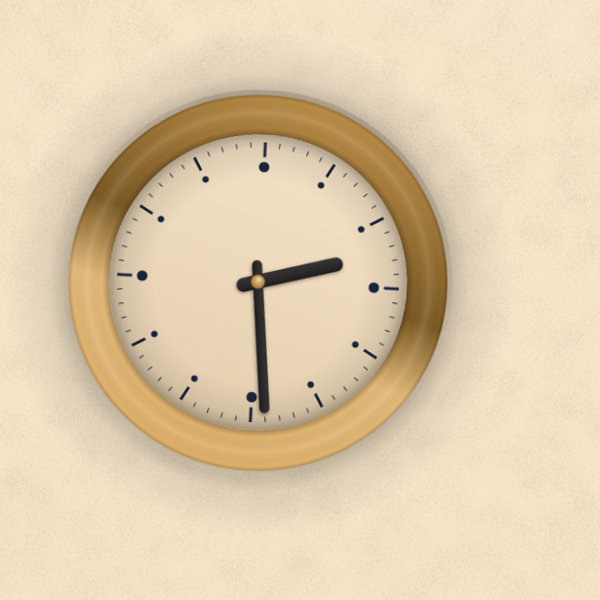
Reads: h=2 m=29
